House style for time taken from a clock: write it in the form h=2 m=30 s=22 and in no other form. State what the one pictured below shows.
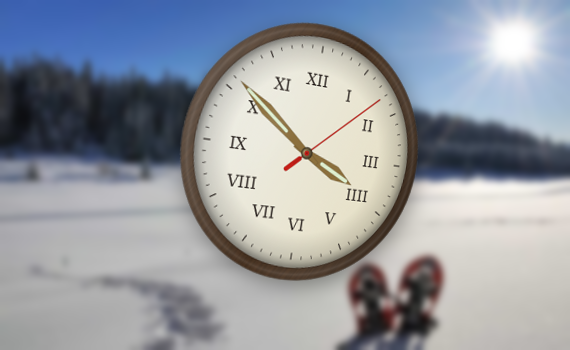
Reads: h=3 m=51 s=8
